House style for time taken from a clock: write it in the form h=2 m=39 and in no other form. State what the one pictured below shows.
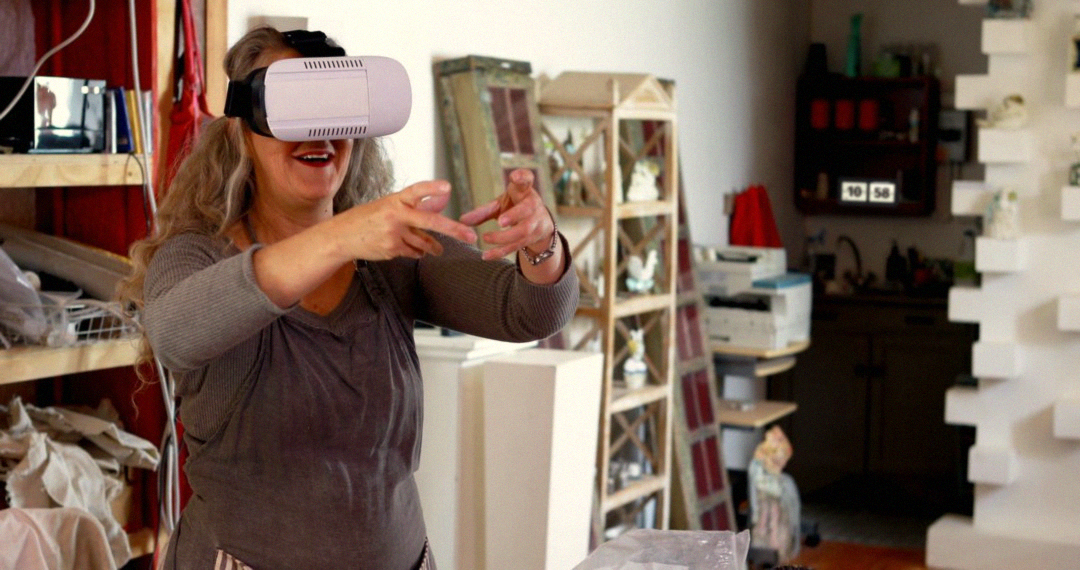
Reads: h=10 m=58
